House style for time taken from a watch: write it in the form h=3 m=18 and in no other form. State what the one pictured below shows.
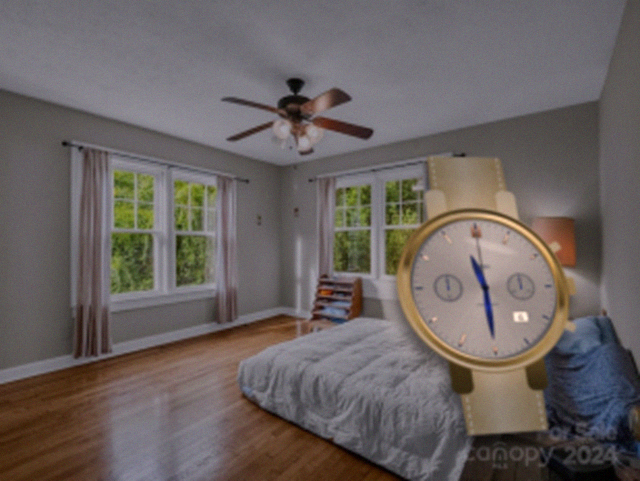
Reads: h=11 m=30
